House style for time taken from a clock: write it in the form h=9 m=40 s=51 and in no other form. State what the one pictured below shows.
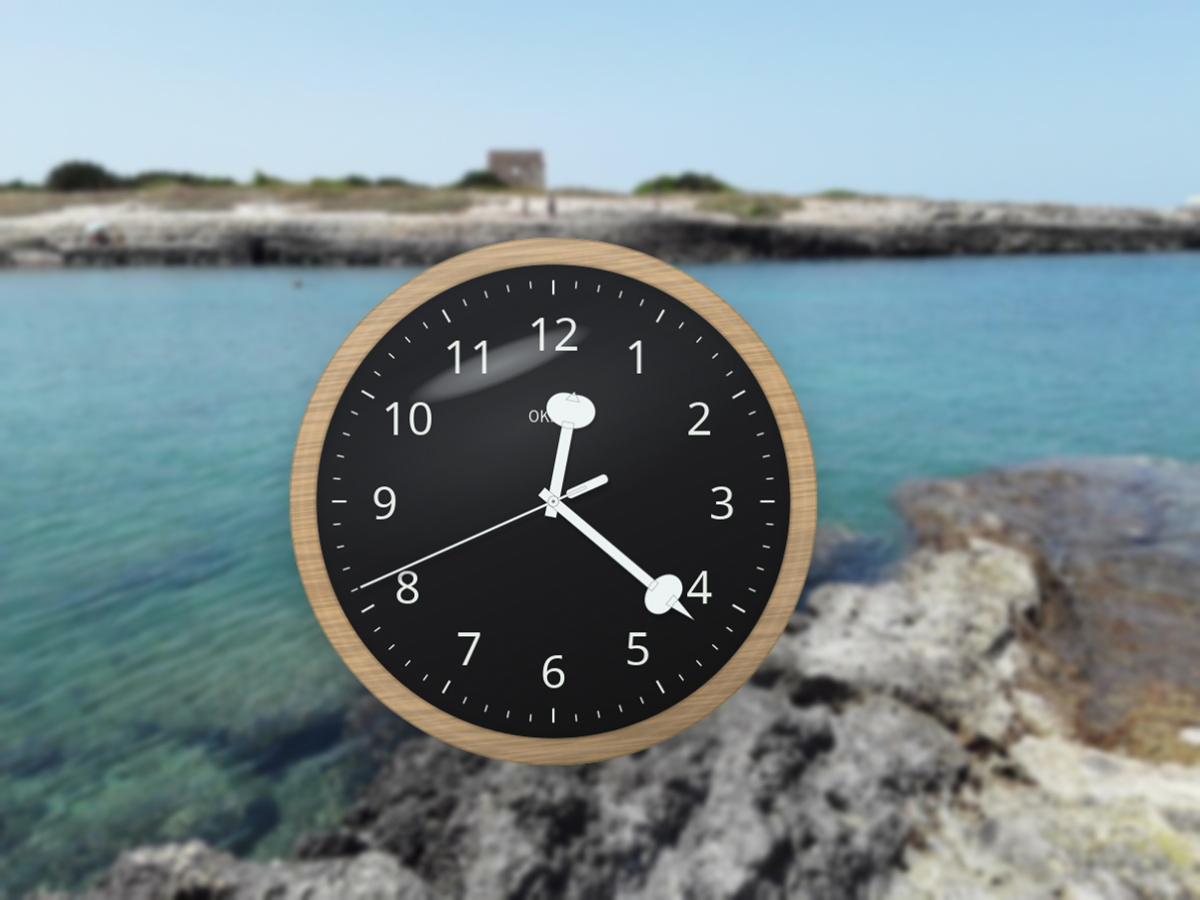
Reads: h=12 m=21 s=41
